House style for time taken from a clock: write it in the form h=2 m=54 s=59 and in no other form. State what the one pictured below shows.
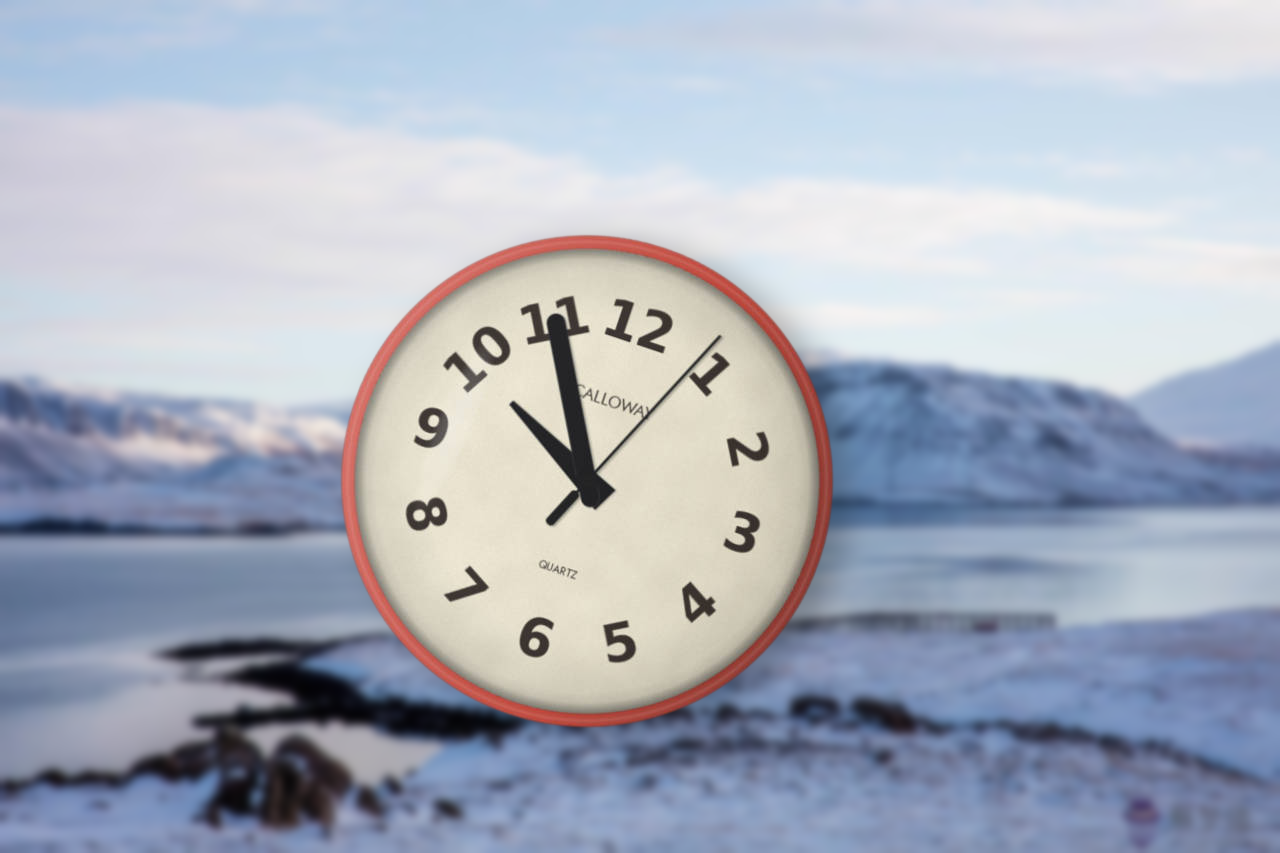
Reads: h=9 m=55 s=4
